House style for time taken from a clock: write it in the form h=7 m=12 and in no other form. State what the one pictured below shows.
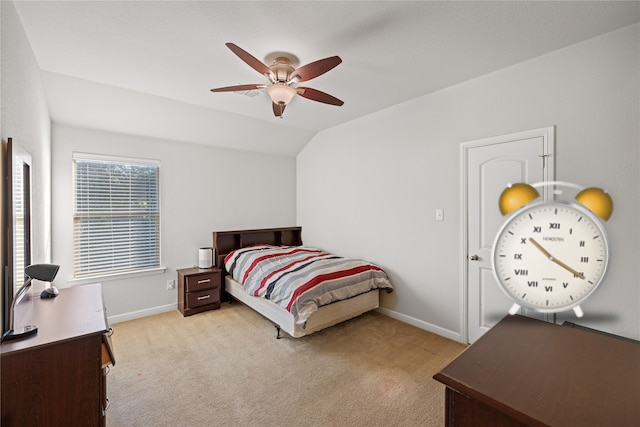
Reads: h=10 m=20
